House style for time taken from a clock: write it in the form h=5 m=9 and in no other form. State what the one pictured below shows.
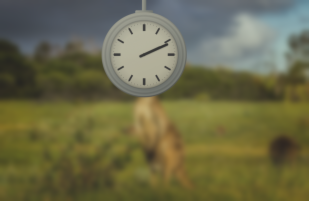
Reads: h=2 m=11
